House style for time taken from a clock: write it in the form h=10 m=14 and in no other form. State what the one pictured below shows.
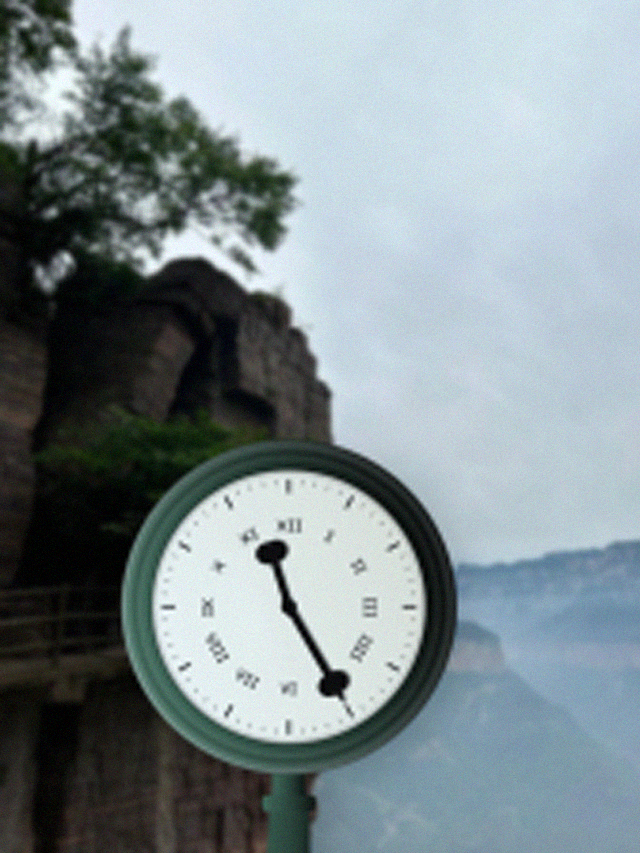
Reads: h=11 m=25
